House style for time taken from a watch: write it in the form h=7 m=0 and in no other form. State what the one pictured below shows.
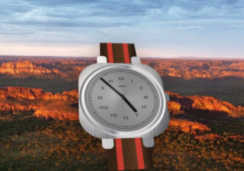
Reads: h=4 m=53
